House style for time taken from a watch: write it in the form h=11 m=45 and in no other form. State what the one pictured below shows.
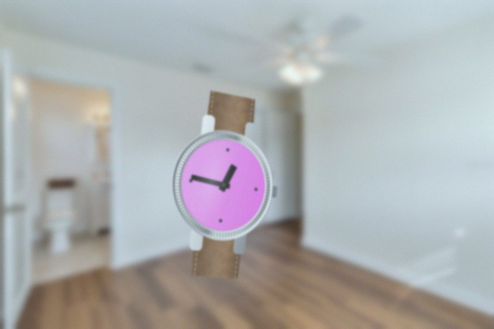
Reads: h=12 m=46
